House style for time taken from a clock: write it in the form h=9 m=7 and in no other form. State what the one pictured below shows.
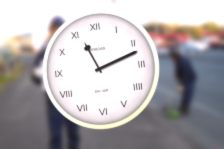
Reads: h=11 m=12
